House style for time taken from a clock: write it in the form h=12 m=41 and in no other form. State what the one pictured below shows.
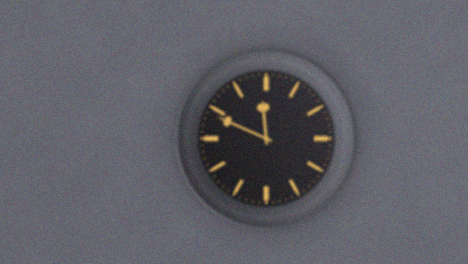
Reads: h=11 m=49
